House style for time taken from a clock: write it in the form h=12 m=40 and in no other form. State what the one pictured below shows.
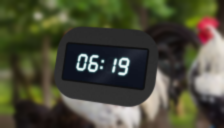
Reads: h=6 m=19
